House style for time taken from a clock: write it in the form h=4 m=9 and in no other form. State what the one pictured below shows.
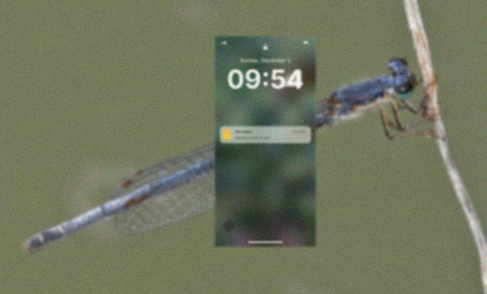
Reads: h=9 m=54
